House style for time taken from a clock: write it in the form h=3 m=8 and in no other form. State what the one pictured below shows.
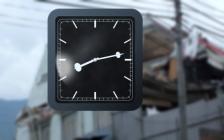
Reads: h=8 m=13
